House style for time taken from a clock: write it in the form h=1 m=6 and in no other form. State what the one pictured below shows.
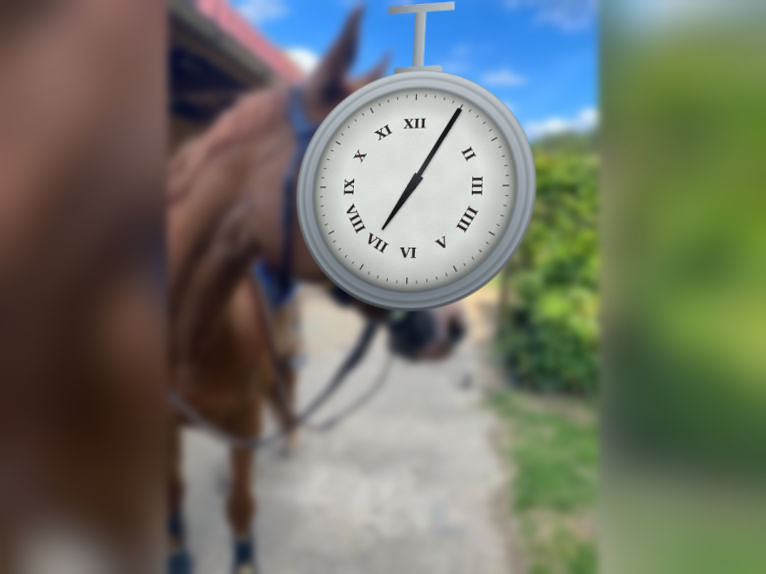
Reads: h=7 m=5
